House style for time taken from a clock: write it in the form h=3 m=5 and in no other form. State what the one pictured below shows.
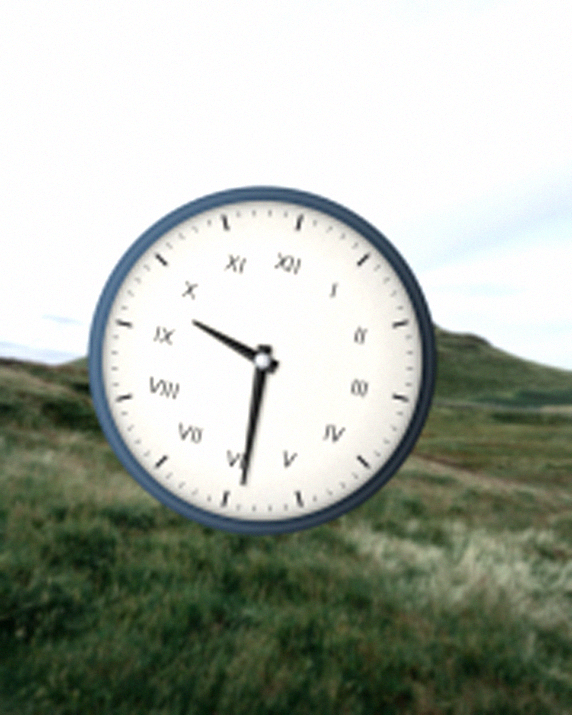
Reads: h=9 m=29
